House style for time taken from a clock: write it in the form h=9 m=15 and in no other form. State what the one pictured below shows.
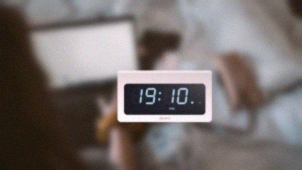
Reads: h=19 m=10
